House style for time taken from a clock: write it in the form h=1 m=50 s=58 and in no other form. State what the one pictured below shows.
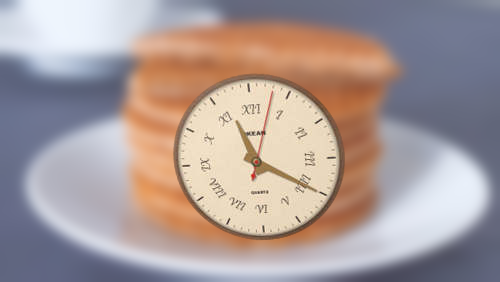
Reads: h=11 m=20 s=3
